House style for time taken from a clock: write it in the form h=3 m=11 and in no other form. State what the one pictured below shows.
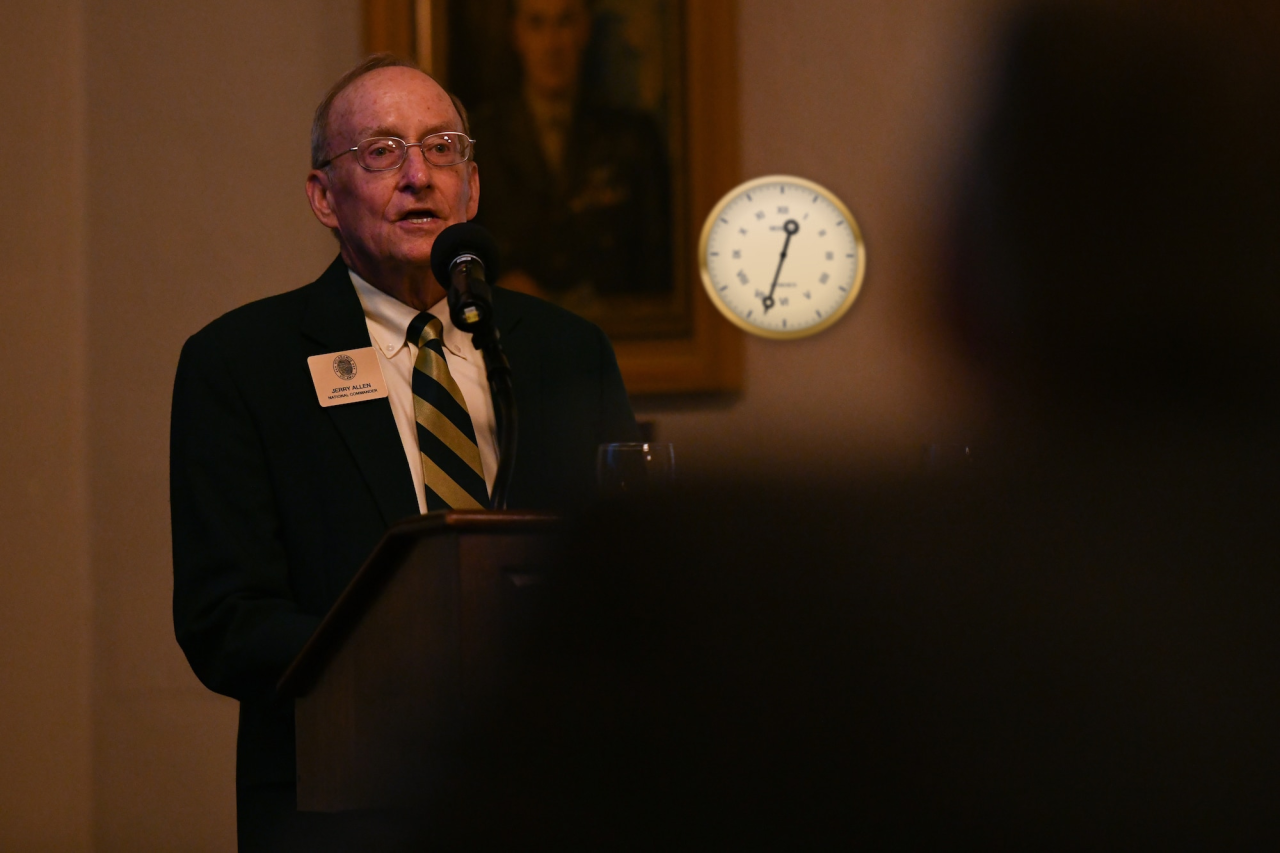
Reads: h=12 m=33
